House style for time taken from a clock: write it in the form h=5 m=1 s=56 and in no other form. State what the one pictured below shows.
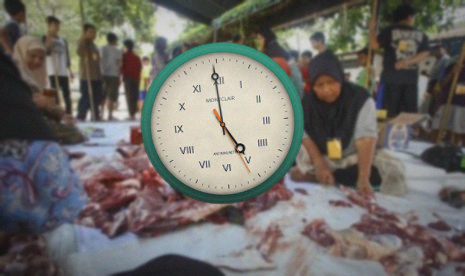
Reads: h=4 m=59 s=26
